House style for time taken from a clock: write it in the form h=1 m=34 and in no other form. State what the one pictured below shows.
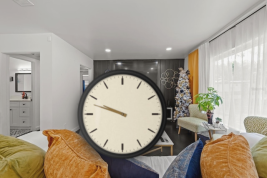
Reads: h=9 m=48
